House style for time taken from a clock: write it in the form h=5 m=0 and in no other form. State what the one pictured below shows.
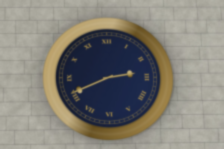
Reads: h=2 m=41
